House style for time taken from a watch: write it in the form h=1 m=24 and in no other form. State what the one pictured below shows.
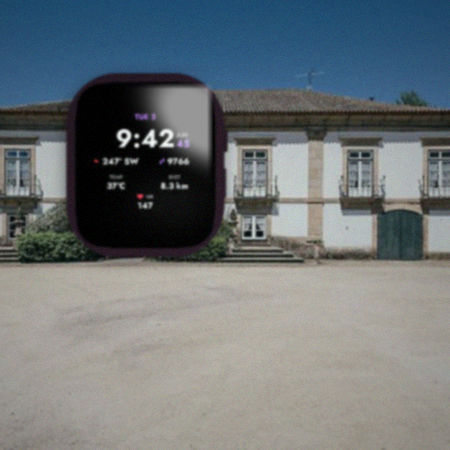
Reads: h=9 m=42
